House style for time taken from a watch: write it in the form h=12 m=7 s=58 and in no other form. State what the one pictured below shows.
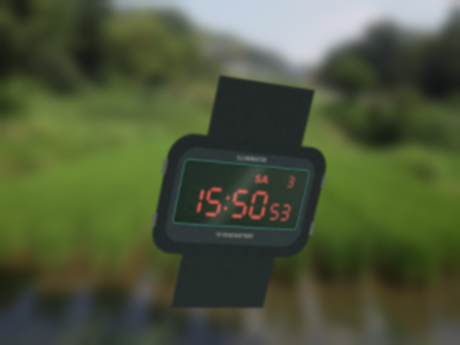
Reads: h=15 m=50 s=53
